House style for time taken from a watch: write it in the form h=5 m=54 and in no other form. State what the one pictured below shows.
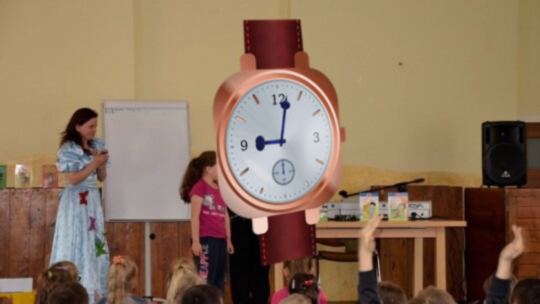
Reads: h=9 m=2
